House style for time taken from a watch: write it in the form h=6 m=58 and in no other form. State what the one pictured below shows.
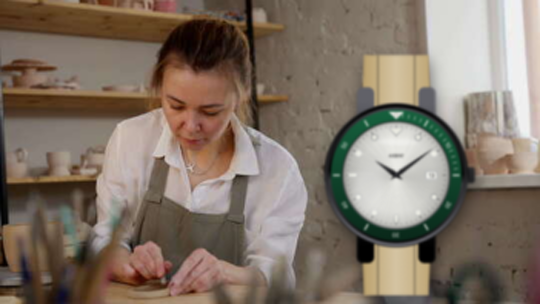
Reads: h=10 m=9
